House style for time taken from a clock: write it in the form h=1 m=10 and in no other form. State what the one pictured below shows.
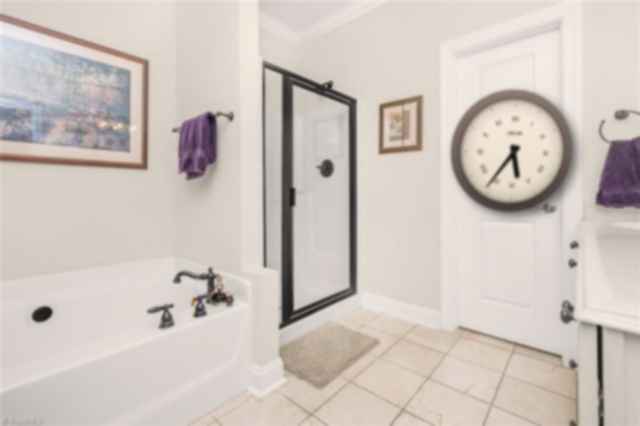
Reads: h=5 m=36
